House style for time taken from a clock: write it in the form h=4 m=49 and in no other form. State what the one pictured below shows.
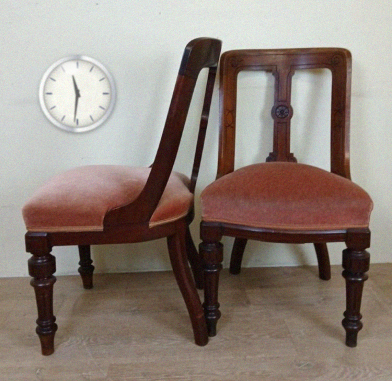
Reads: h=11 m=31
